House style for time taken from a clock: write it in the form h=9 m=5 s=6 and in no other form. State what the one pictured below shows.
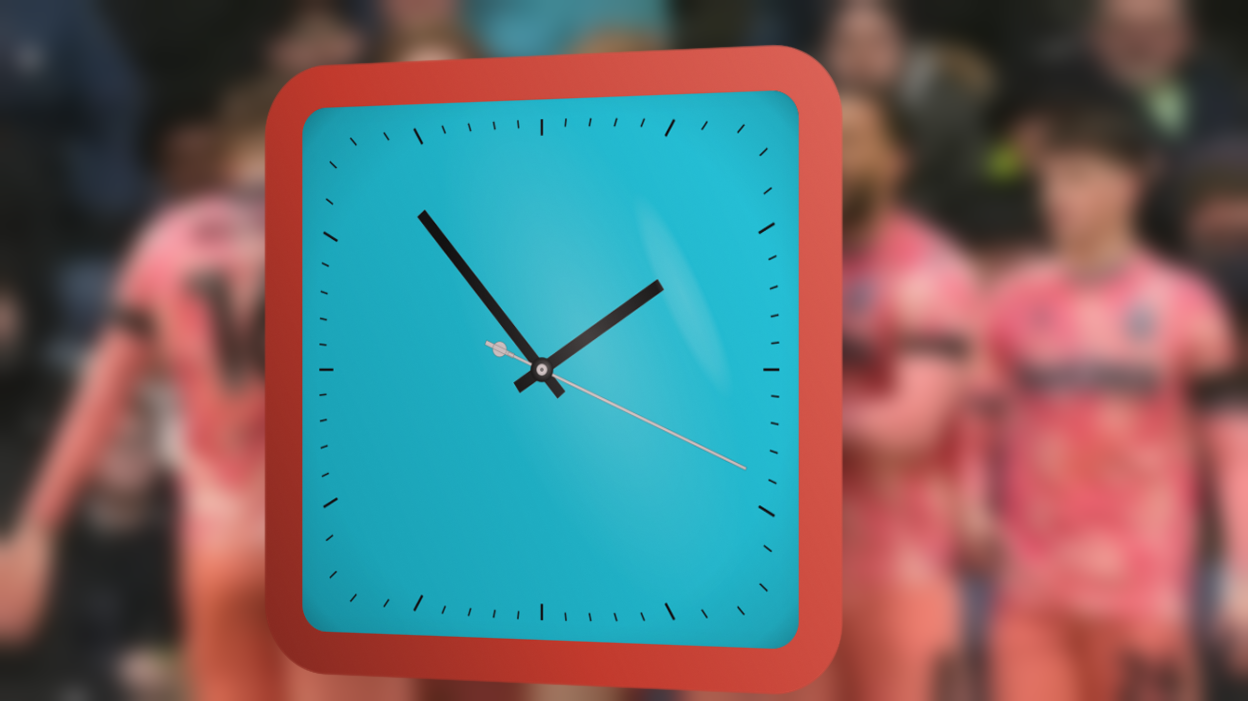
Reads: h=1 m=53 s=19
